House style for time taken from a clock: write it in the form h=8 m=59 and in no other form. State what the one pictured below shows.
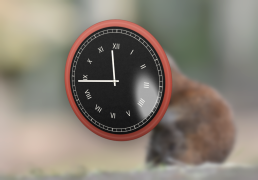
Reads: h=11 m=44
